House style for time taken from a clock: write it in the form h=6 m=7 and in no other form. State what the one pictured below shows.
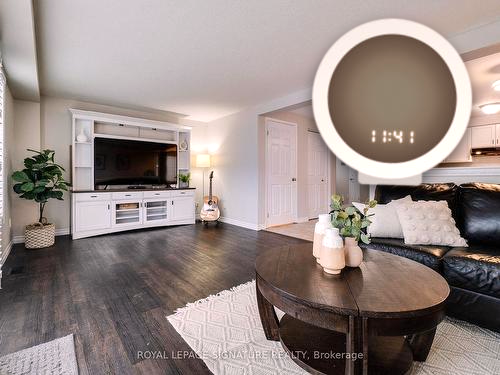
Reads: h=11 m=41
